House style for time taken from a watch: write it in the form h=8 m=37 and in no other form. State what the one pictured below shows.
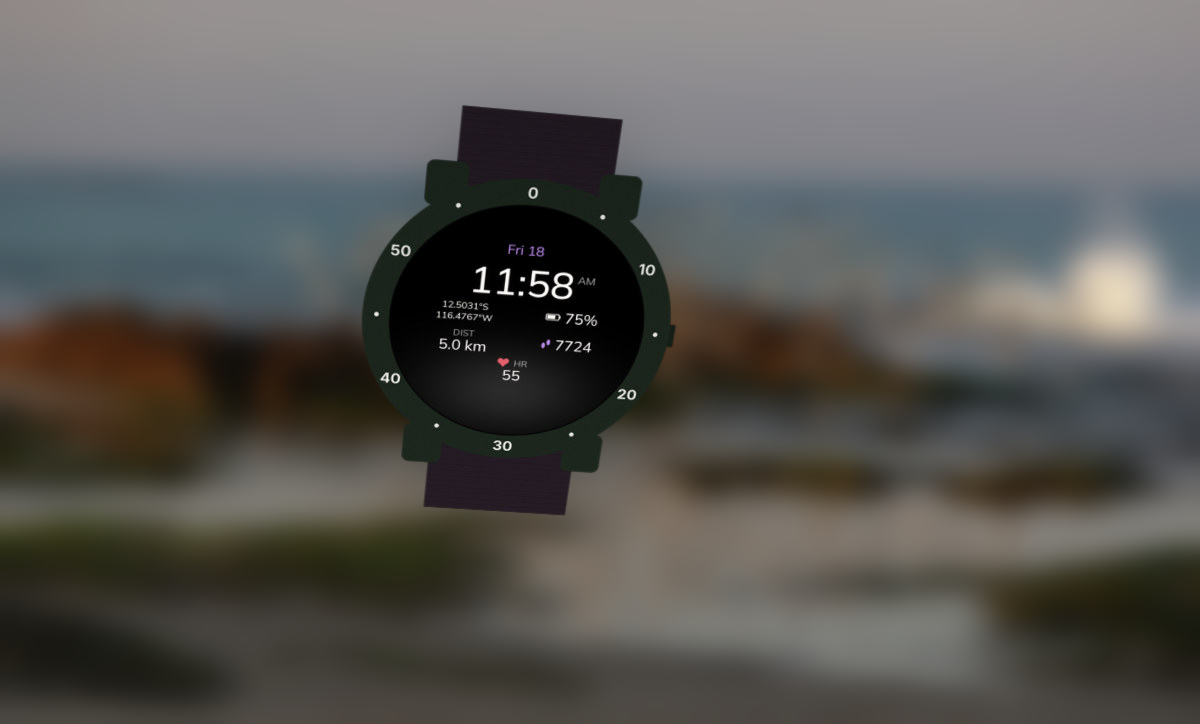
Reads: h=11 m=58
